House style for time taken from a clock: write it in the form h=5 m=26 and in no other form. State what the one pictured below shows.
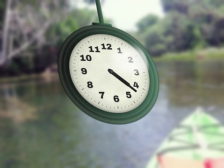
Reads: h=4 m=22
